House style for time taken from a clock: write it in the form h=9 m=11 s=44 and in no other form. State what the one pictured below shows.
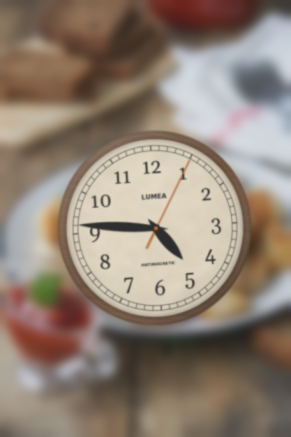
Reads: h=4 m=46 s=5
